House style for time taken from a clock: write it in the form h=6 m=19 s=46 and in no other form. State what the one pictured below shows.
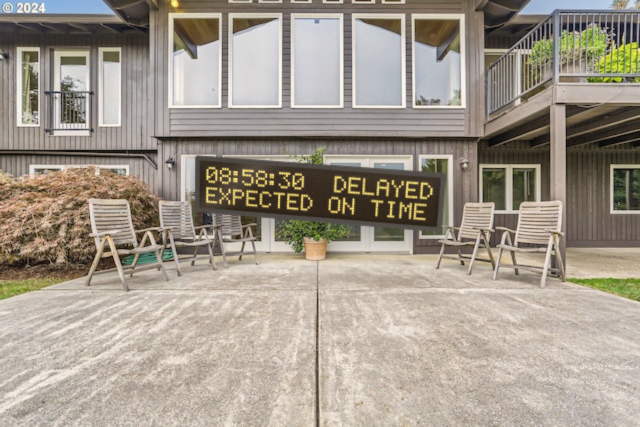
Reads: h=8 m=58 s=30
